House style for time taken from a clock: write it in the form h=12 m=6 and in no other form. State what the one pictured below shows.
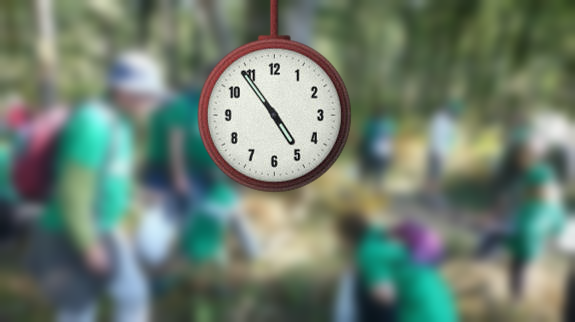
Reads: h=4 m=54
